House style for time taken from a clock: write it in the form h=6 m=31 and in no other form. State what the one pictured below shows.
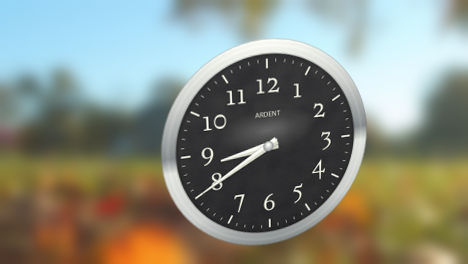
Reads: h=8 m=40
